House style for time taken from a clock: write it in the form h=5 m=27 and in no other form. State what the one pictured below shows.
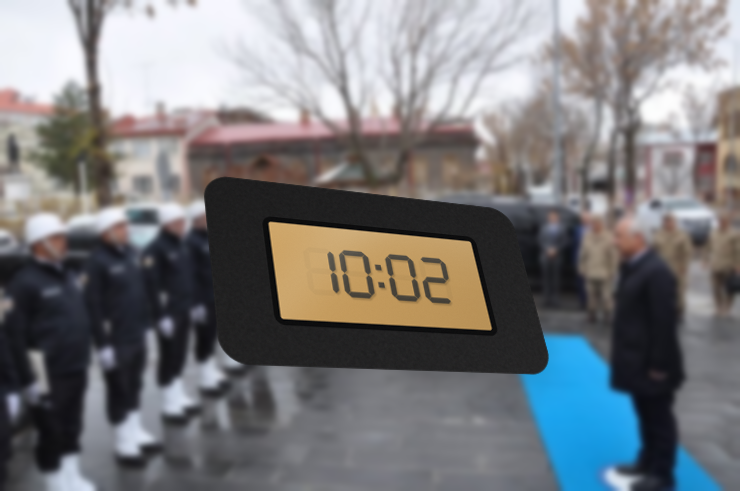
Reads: h=10 m=2
